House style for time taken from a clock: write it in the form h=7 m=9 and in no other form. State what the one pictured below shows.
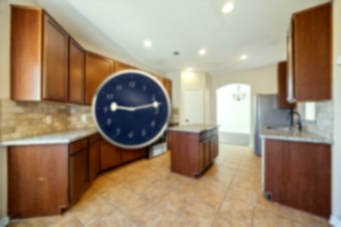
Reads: h=9 m=13
